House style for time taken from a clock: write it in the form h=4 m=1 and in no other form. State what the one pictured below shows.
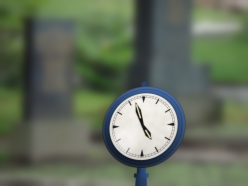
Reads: h=4 m=57
